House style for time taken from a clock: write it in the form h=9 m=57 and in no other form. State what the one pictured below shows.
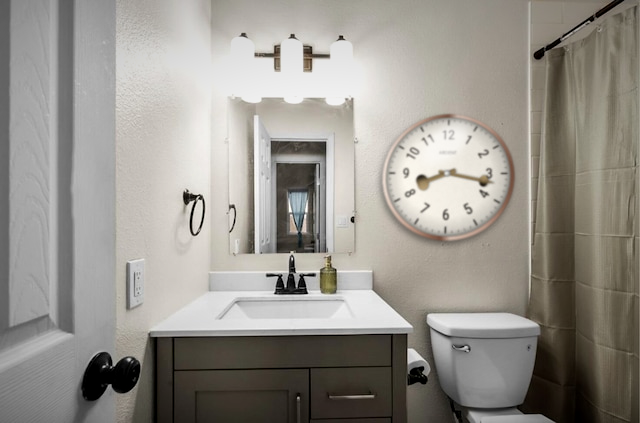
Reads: h=8 m=17
